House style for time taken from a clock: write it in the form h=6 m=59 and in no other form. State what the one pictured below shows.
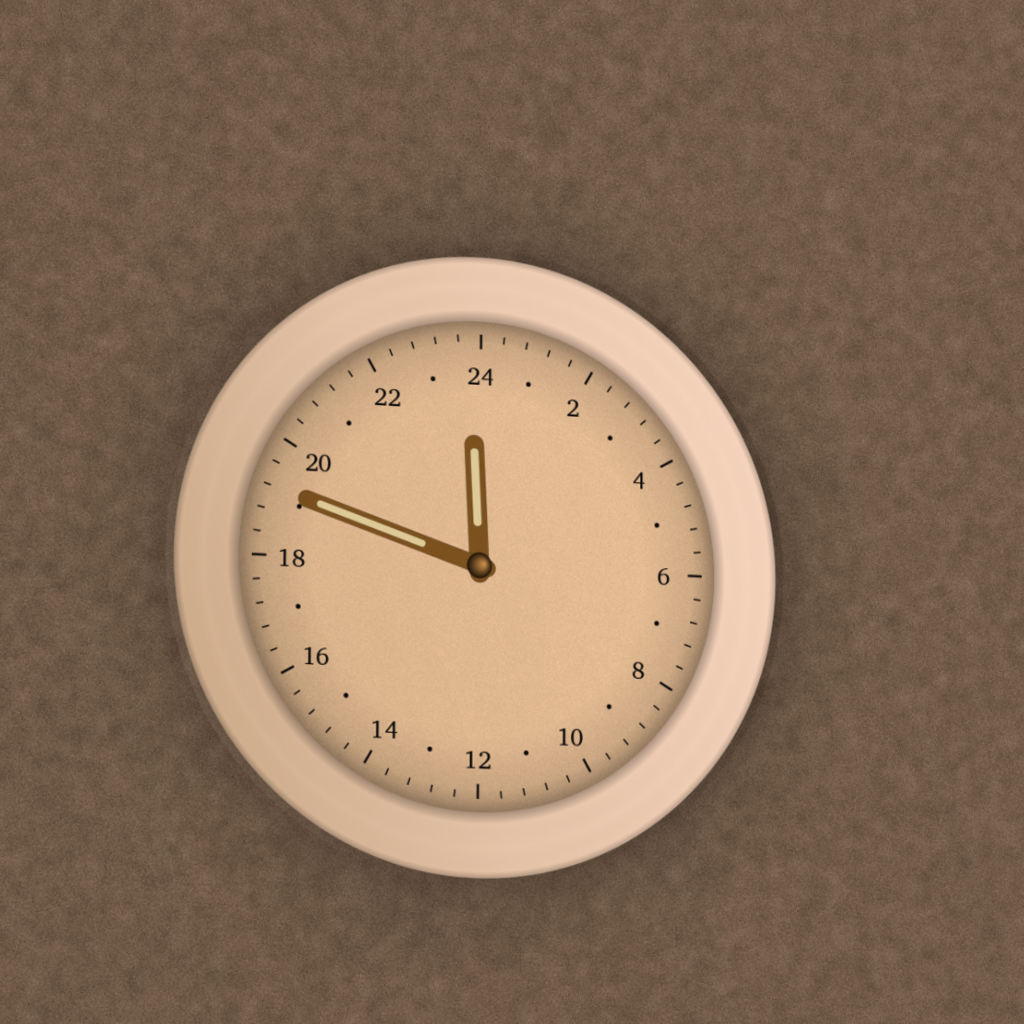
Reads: h=23 m=48
